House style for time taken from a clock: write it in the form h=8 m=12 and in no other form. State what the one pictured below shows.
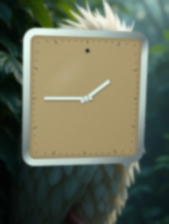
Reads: h=1 m=45
